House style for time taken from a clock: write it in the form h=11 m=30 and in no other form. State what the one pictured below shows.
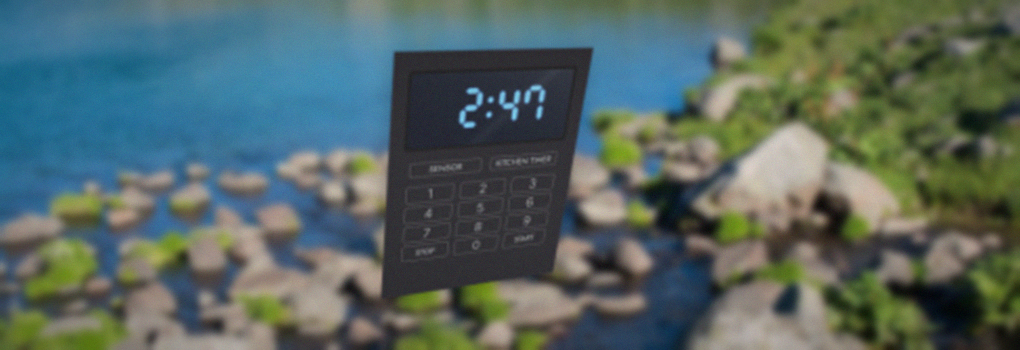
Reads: h=2 m=47
